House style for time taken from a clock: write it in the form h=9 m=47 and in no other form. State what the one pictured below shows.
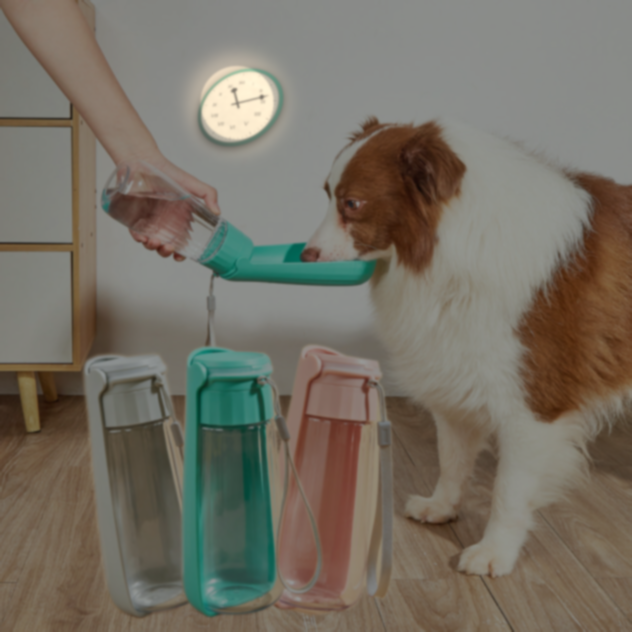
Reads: h=11 m=13
